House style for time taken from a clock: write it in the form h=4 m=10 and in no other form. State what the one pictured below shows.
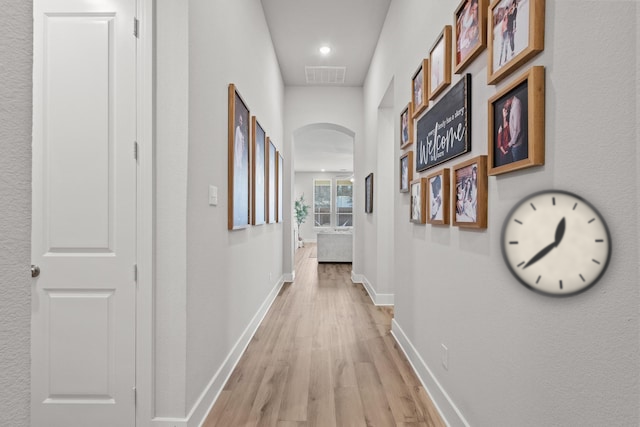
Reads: h=12 m=39
